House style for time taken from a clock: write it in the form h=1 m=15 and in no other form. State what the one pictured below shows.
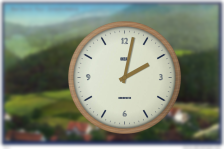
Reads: h=2 m=2
